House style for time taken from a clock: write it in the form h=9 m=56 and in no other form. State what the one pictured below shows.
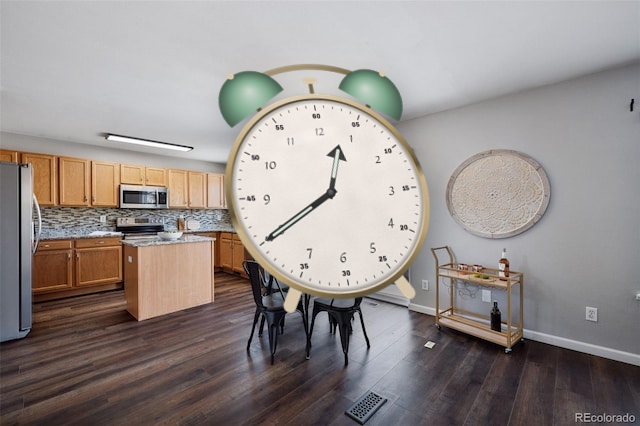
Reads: h=12 m=40
